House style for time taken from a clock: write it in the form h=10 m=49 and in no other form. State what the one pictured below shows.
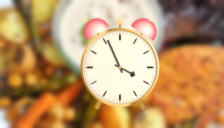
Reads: h=3 m=56
